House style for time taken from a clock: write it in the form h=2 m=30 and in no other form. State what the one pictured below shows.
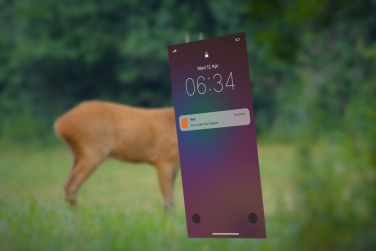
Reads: h=6 m=34
